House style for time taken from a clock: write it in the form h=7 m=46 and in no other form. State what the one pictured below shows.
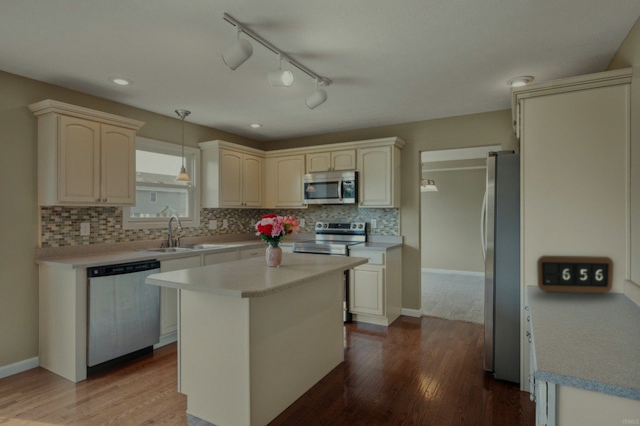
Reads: h=6 m=56
